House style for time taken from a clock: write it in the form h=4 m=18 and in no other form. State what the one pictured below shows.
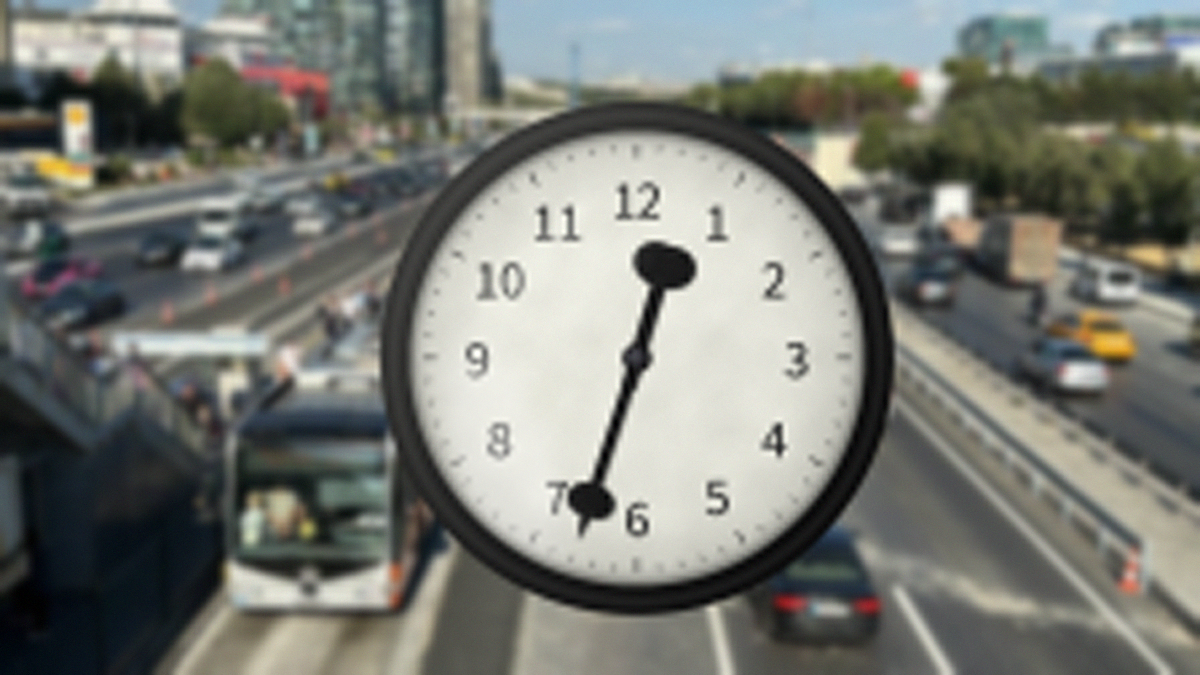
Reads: h=12 m=33
